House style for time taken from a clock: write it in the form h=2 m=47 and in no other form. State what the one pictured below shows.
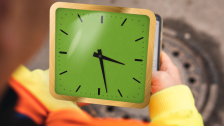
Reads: h=3 m=28
